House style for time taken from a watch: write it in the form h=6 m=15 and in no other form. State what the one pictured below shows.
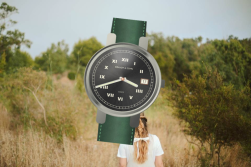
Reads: h=3 m=41
